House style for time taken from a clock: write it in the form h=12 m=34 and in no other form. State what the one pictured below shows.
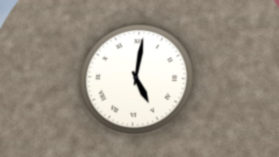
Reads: h=5 m=1
